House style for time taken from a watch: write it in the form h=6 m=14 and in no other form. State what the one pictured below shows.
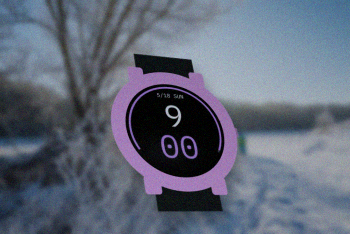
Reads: h=9 m=0
